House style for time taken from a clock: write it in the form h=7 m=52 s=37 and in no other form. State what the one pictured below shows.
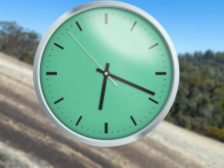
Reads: h=6 m=18 s=53
